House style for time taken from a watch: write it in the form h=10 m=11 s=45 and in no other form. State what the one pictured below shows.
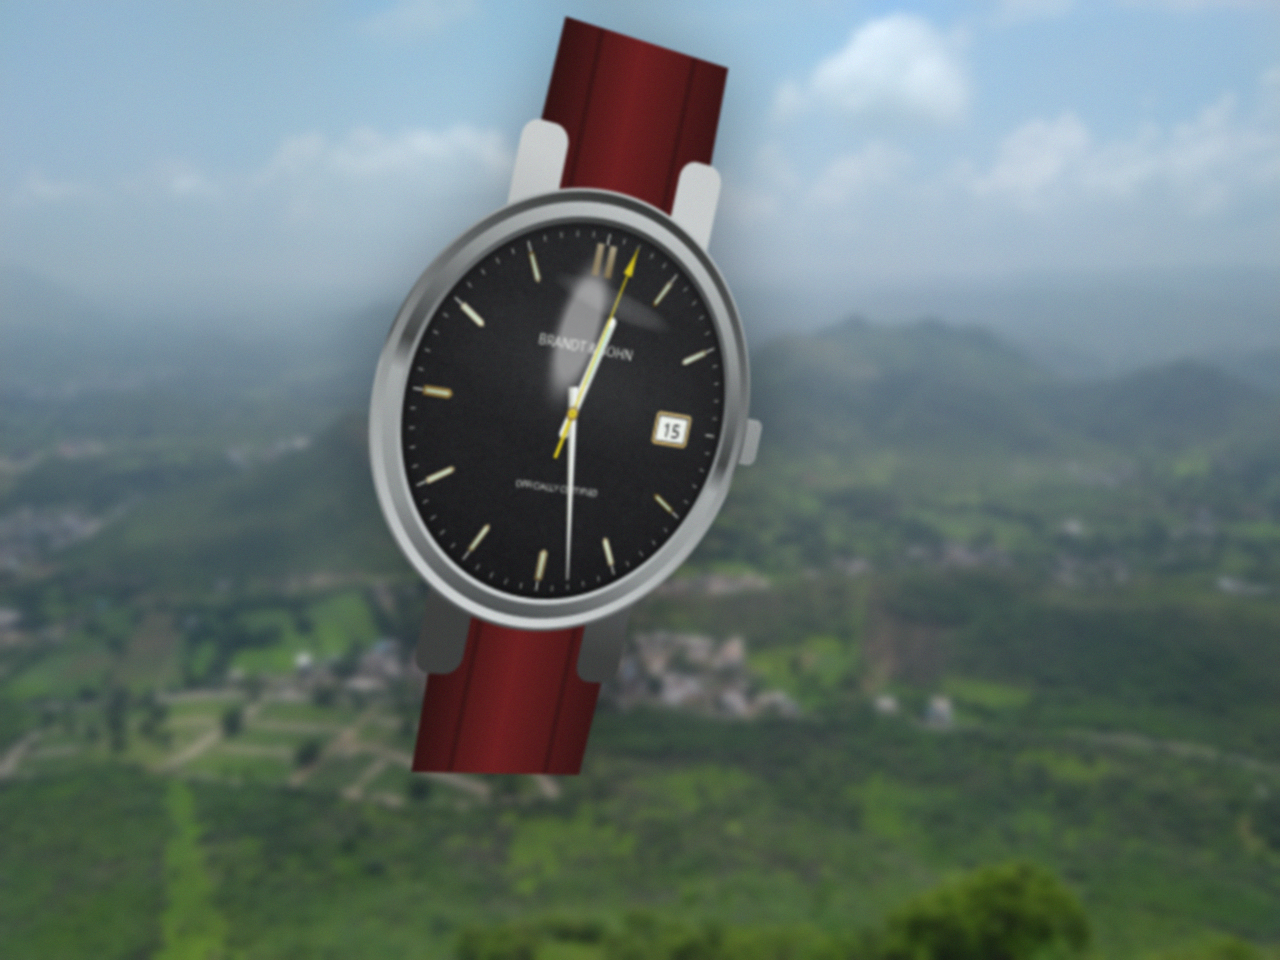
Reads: h=12 m=28 s=2
